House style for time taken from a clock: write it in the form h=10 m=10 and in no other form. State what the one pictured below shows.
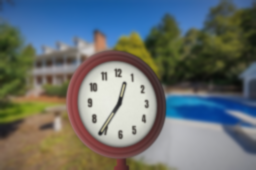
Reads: h=12 m=36
